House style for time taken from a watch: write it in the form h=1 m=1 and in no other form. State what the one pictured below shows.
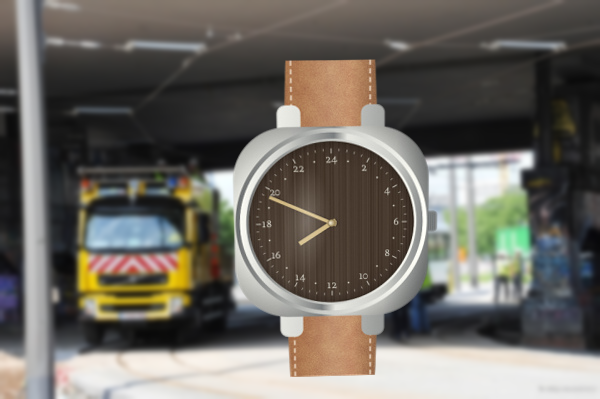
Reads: h=15 m=49
